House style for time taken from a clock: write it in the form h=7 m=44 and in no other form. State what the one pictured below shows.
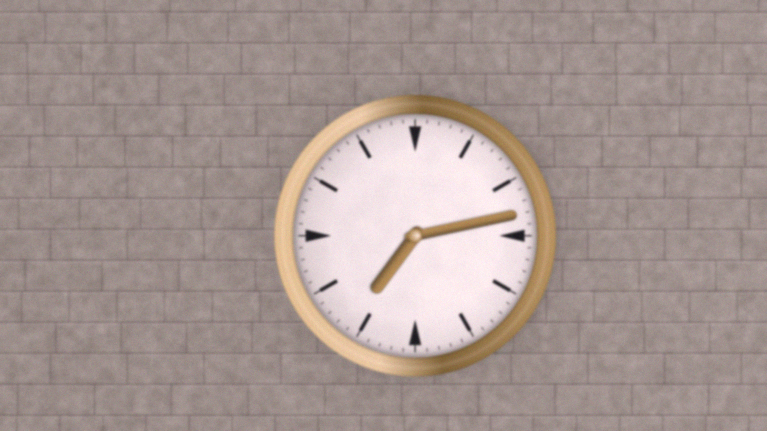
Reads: h=7 m=13
